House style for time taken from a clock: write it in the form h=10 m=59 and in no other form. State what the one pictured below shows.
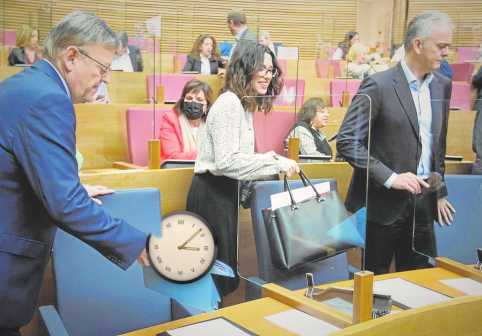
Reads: h=3 m=8
